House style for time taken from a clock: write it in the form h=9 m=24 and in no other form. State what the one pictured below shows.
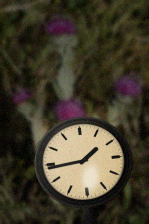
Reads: h=1 m=44
